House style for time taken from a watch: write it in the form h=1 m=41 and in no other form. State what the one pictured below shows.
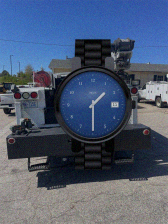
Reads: h=1 m=30
